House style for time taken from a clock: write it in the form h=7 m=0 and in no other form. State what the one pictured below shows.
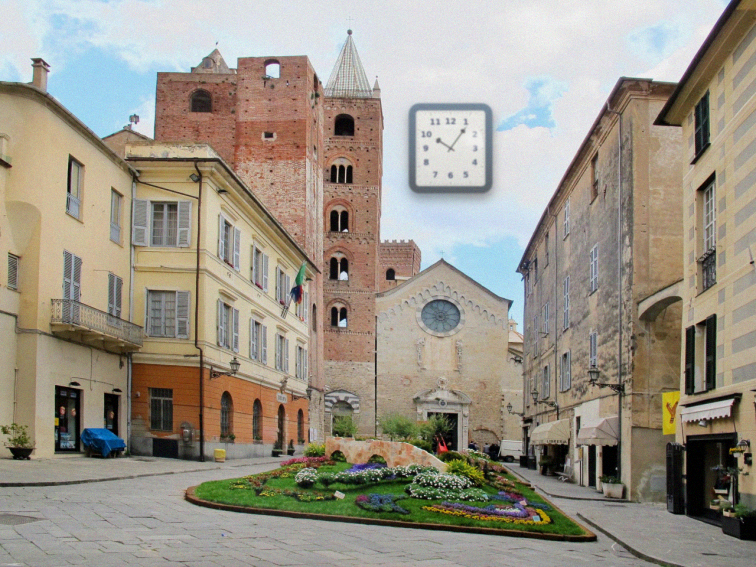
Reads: h=10 m=6
